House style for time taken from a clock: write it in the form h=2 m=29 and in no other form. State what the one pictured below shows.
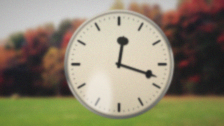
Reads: h=12 m=18
